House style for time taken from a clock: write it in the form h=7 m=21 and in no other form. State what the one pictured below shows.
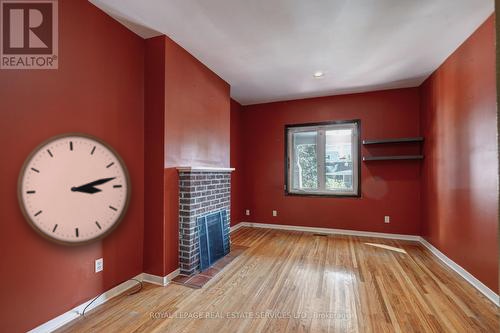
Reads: h=3 m=13
